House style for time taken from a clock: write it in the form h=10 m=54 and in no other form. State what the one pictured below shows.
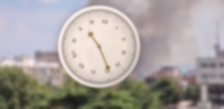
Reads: h=10 m=24
